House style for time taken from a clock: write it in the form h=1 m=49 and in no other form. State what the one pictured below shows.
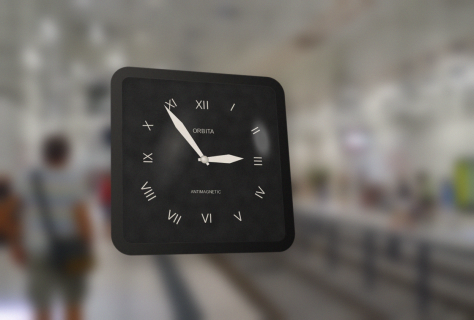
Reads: h=2 m=54
